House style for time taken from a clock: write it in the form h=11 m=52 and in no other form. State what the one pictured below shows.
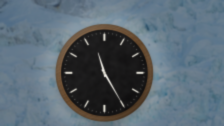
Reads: h=11 m=25
